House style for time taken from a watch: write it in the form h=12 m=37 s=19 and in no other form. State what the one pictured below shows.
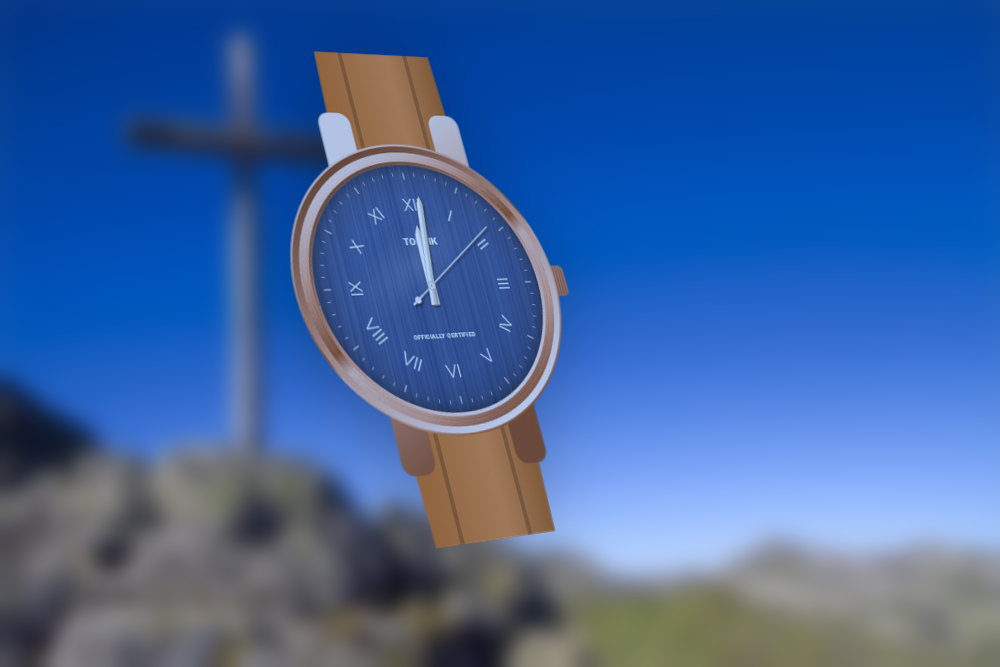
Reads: h=12 m=1 s=9
